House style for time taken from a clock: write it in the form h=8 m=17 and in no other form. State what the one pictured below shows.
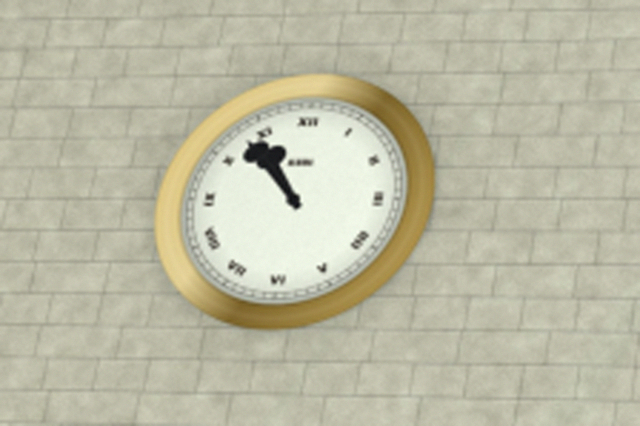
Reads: h=10 m=53
